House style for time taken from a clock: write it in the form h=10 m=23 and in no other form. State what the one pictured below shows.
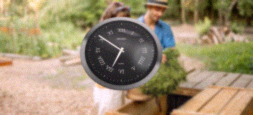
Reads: h=6 m=51
